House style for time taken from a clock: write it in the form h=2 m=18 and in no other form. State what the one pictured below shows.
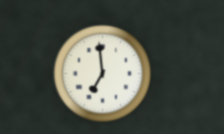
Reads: h=6 m=59
